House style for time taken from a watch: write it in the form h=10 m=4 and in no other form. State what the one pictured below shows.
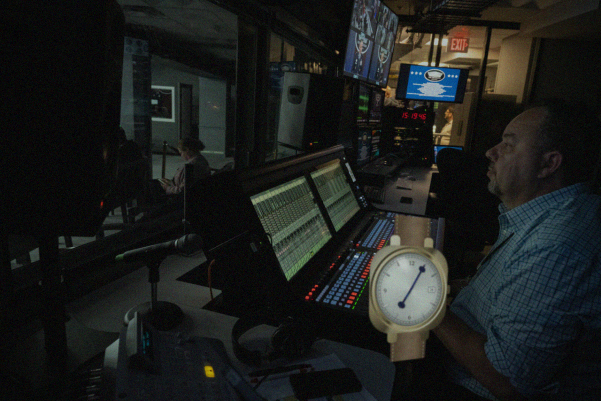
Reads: h=7 m=5
